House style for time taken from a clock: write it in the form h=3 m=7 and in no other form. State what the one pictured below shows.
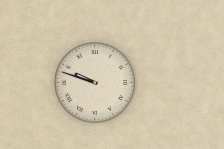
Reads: h=9 m=48
